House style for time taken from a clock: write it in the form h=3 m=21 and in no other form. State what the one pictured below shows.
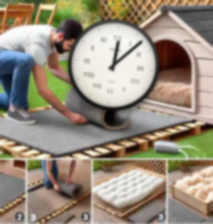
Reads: h=12 m=7
